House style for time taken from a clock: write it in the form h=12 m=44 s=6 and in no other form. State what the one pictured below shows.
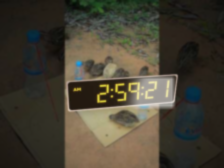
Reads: h=2 m=59 s=21
